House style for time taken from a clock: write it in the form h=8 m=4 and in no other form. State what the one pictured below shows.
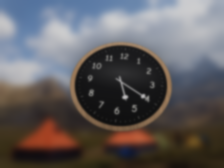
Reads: h=5 m=20
